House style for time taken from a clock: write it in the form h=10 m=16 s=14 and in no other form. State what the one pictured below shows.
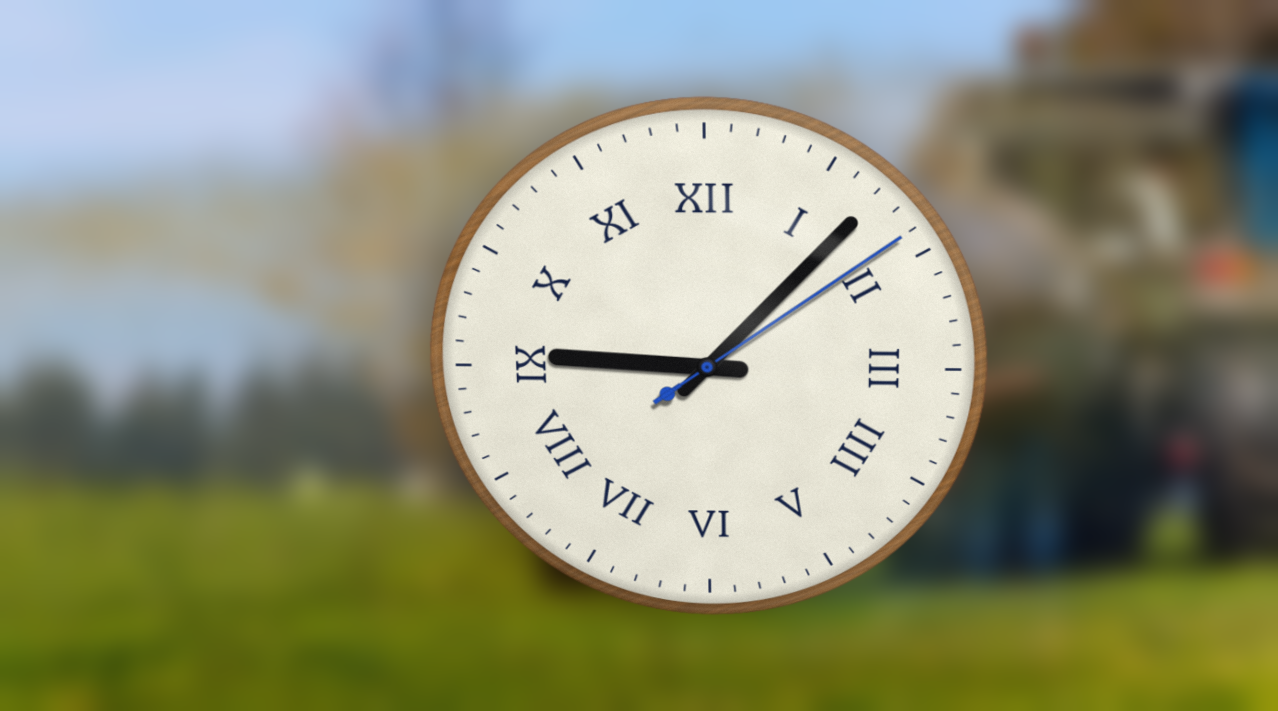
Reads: h=9 m=7 s=9
